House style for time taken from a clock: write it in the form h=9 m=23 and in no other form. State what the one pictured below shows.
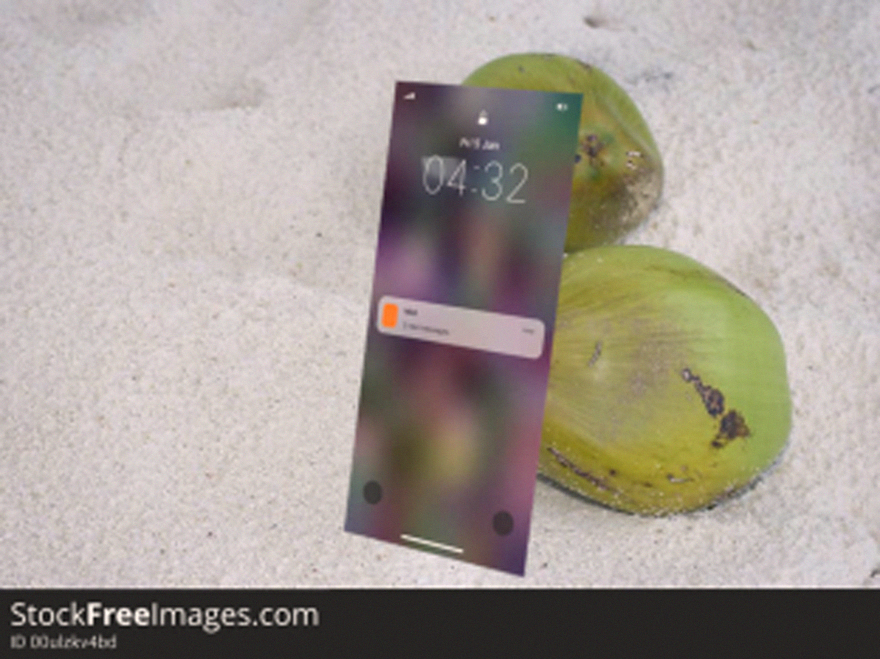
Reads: h=4 m=32
